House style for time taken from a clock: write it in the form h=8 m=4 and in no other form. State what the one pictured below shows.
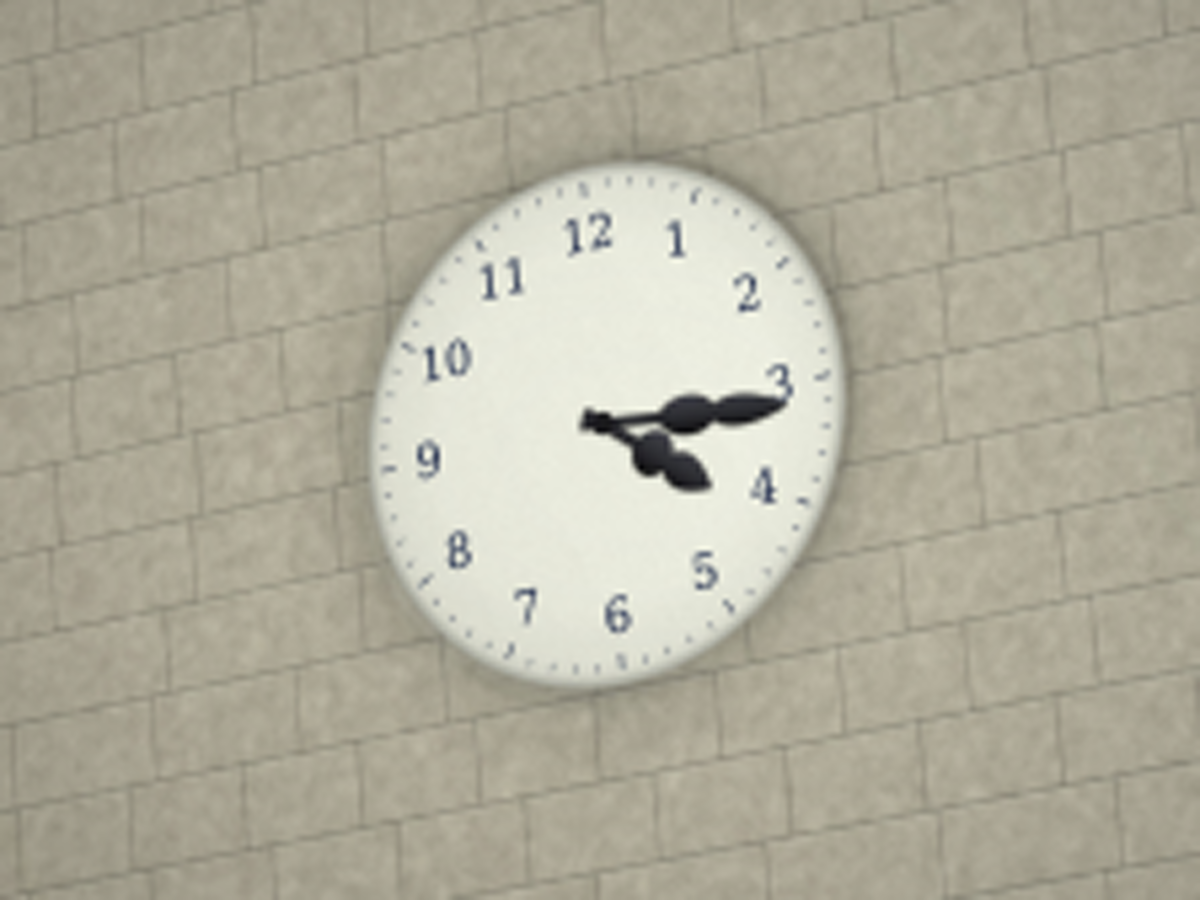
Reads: h=4 m=16
